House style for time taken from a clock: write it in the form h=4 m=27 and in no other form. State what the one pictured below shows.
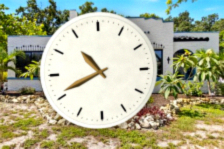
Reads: h=10 m=41
